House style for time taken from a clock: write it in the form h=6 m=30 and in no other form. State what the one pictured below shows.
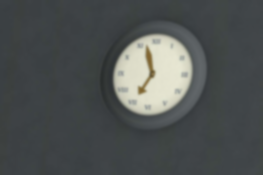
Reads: h=6 m=57
